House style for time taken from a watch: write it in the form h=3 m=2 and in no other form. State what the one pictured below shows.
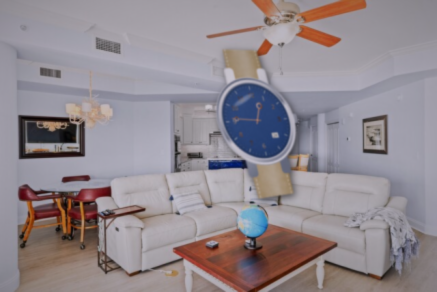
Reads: h=12 m=46
